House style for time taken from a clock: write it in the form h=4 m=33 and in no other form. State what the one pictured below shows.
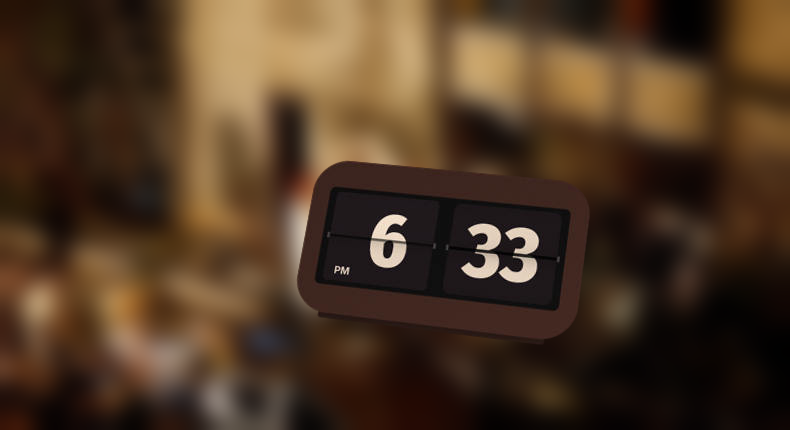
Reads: h=6 m=33
